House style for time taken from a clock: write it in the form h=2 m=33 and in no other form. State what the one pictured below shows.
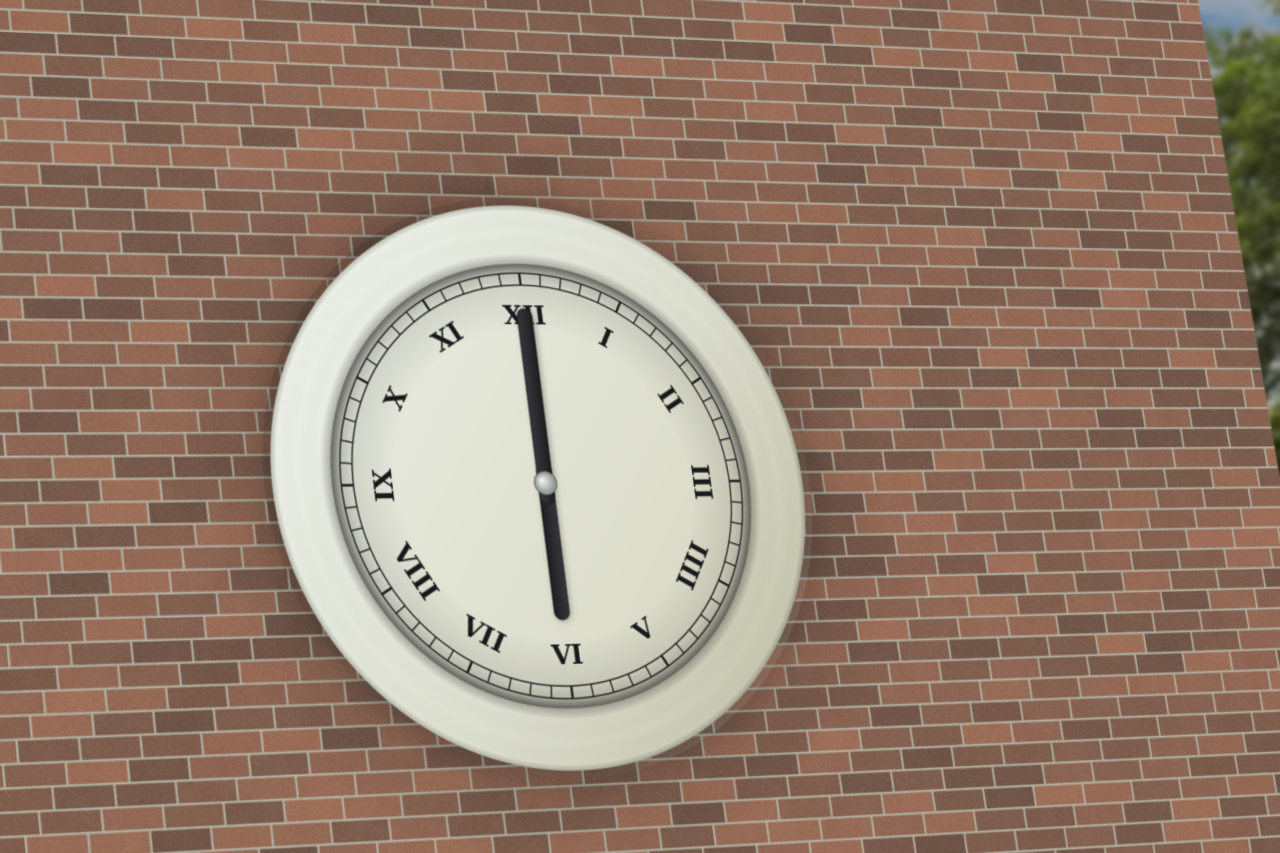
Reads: h=6 m=0
